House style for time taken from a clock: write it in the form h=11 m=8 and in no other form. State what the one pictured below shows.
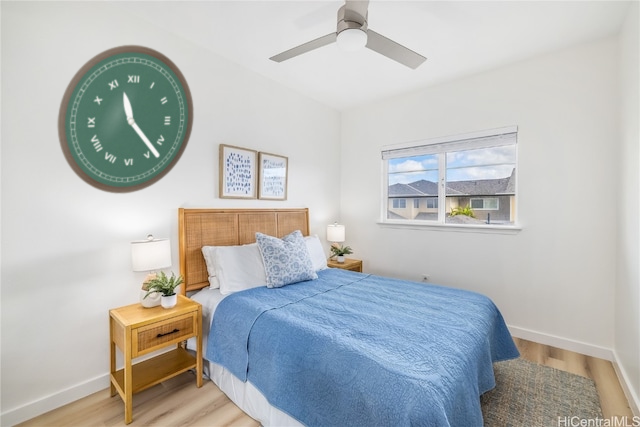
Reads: h=11 m=23
